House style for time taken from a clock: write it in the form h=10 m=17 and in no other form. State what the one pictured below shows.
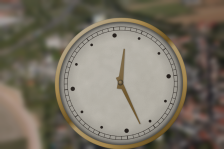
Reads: h=12 m=27
